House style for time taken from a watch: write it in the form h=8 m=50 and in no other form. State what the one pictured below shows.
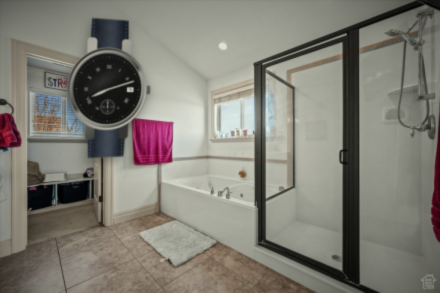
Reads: h=8 m=12
